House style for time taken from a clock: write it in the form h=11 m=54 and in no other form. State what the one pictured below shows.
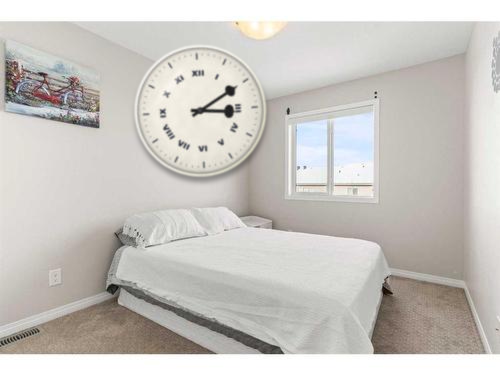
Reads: h=3 m=10
